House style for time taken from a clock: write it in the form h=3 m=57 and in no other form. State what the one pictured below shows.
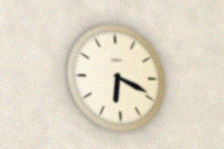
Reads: h=6 m=19
